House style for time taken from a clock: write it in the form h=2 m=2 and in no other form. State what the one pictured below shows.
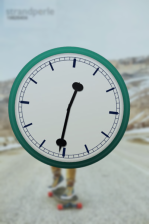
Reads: h=12 m=31
